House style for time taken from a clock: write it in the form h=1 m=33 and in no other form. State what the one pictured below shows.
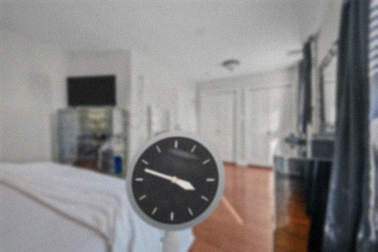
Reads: h=3 m=48
